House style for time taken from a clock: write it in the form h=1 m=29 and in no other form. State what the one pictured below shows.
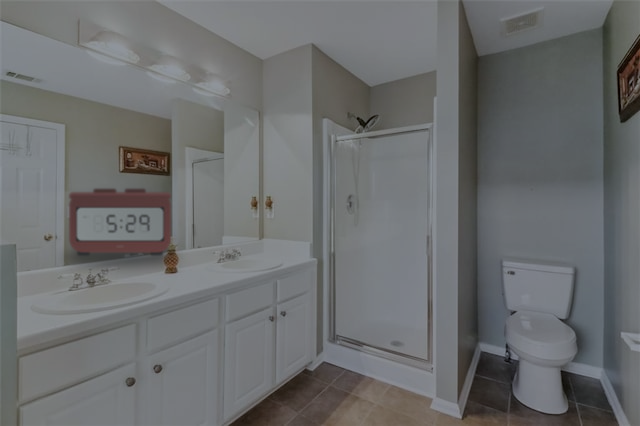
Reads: h=5 m=29
